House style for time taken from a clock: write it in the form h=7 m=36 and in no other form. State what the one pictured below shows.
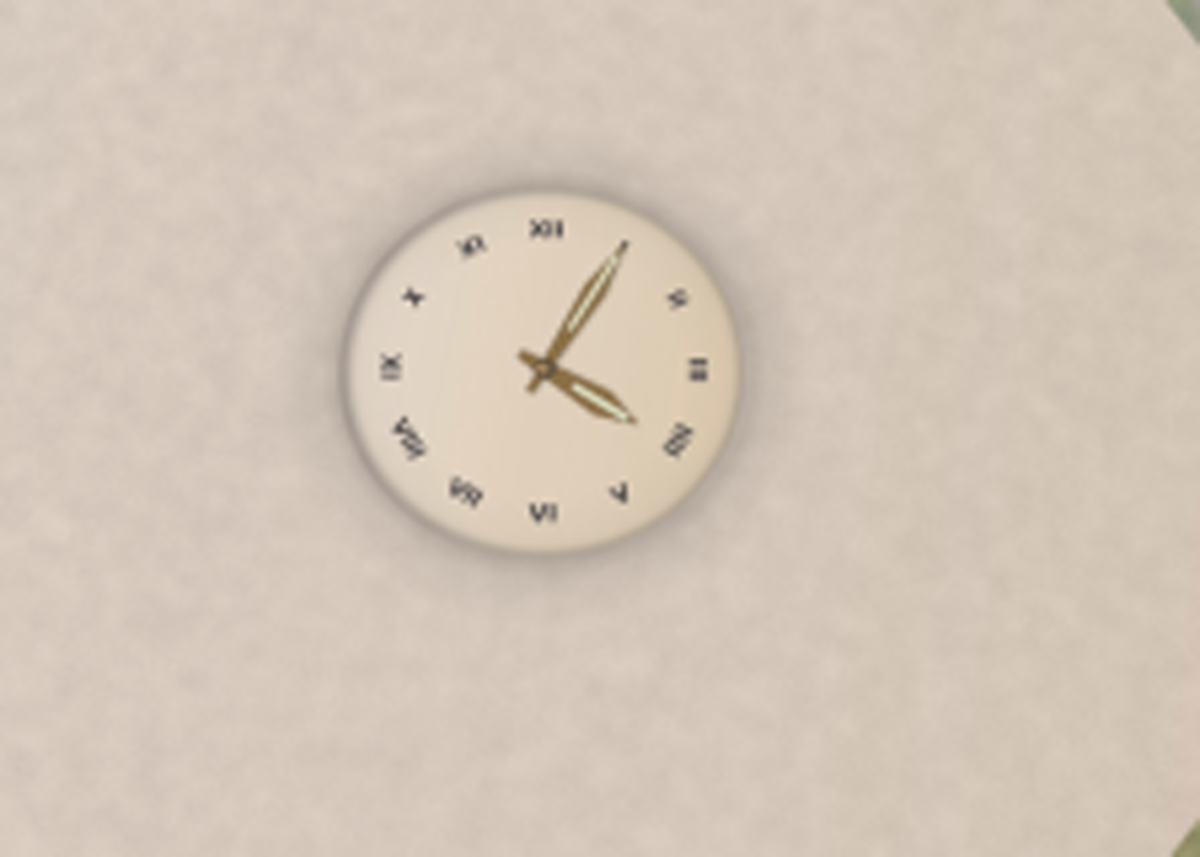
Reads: h=4 m=5
